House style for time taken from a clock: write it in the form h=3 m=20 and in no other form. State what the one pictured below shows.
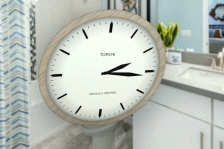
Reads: h=2 m=16
